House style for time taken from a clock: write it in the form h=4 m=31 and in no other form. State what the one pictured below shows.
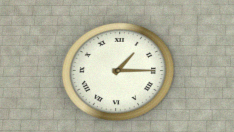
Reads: h=1 m=15
